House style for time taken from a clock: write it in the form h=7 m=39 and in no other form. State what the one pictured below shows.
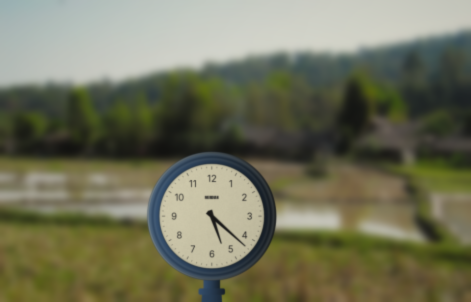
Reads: h=5 m=22
